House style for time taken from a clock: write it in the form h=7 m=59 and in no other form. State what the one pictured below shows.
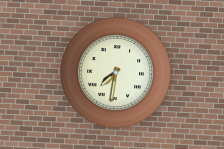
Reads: h=7 m=31
